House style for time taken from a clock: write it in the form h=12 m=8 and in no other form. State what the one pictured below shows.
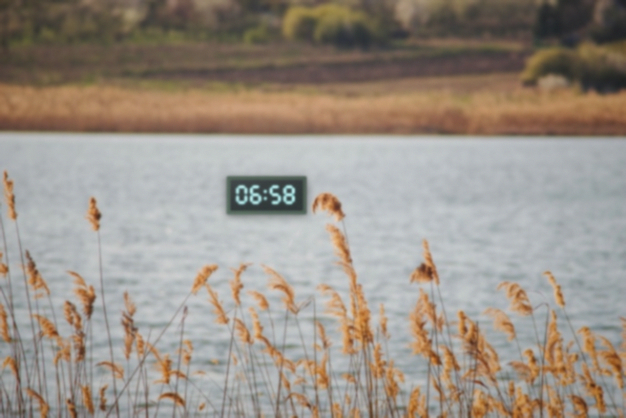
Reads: h=6 m=58
